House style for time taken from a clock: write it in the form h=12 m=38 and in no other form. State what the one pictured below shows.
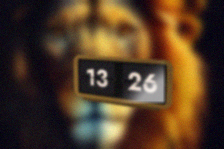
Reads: h=13 m=26
